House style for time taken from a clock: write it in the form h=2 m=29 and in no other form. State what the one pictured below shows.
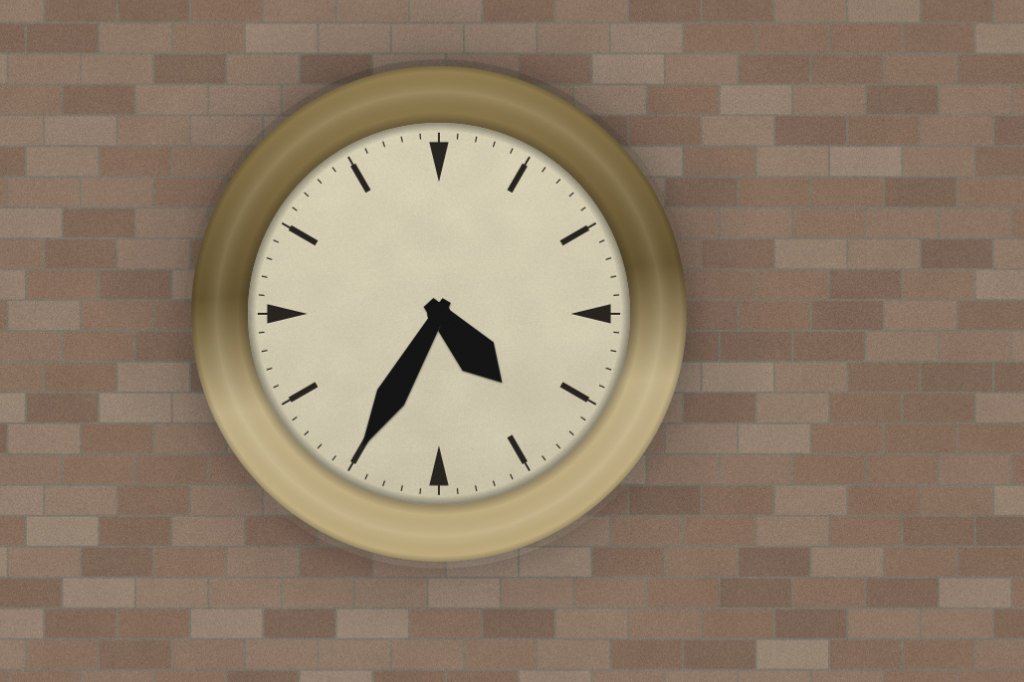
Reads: h=4 m=35
